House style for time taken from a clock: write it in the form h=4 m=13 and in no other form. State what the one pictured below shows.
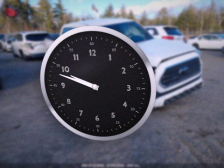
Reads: h=9 m=48
